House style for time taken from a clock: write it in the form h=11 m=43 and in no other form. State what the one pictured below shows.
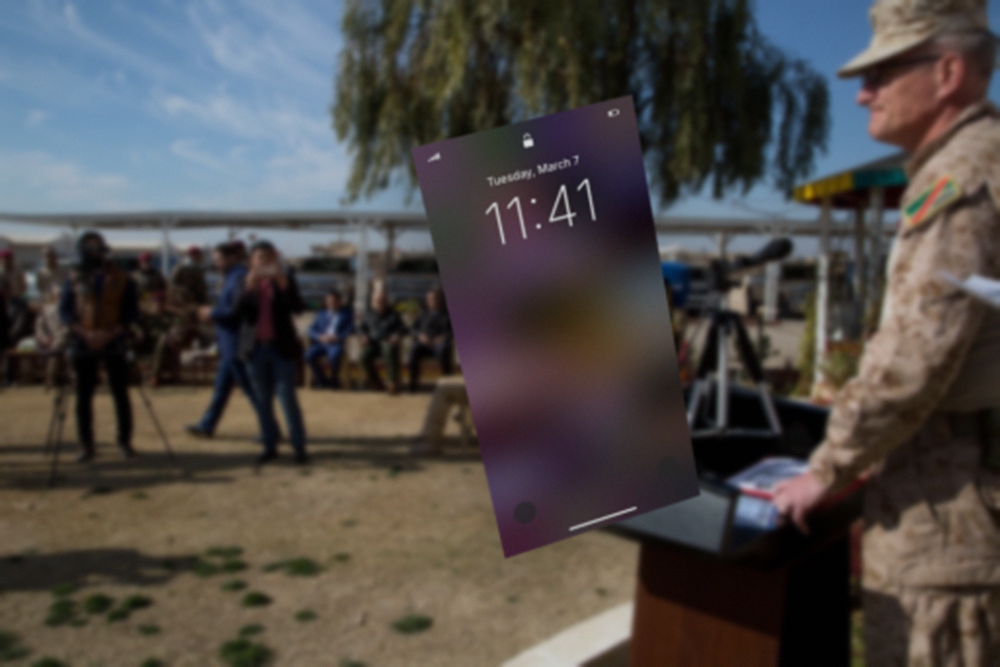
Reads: h=11 m=41
